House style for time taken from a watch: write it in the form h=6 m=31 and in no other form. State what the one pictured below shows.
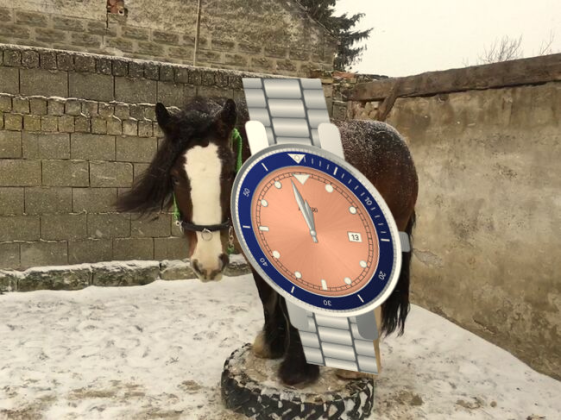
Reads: h=11 m=58
